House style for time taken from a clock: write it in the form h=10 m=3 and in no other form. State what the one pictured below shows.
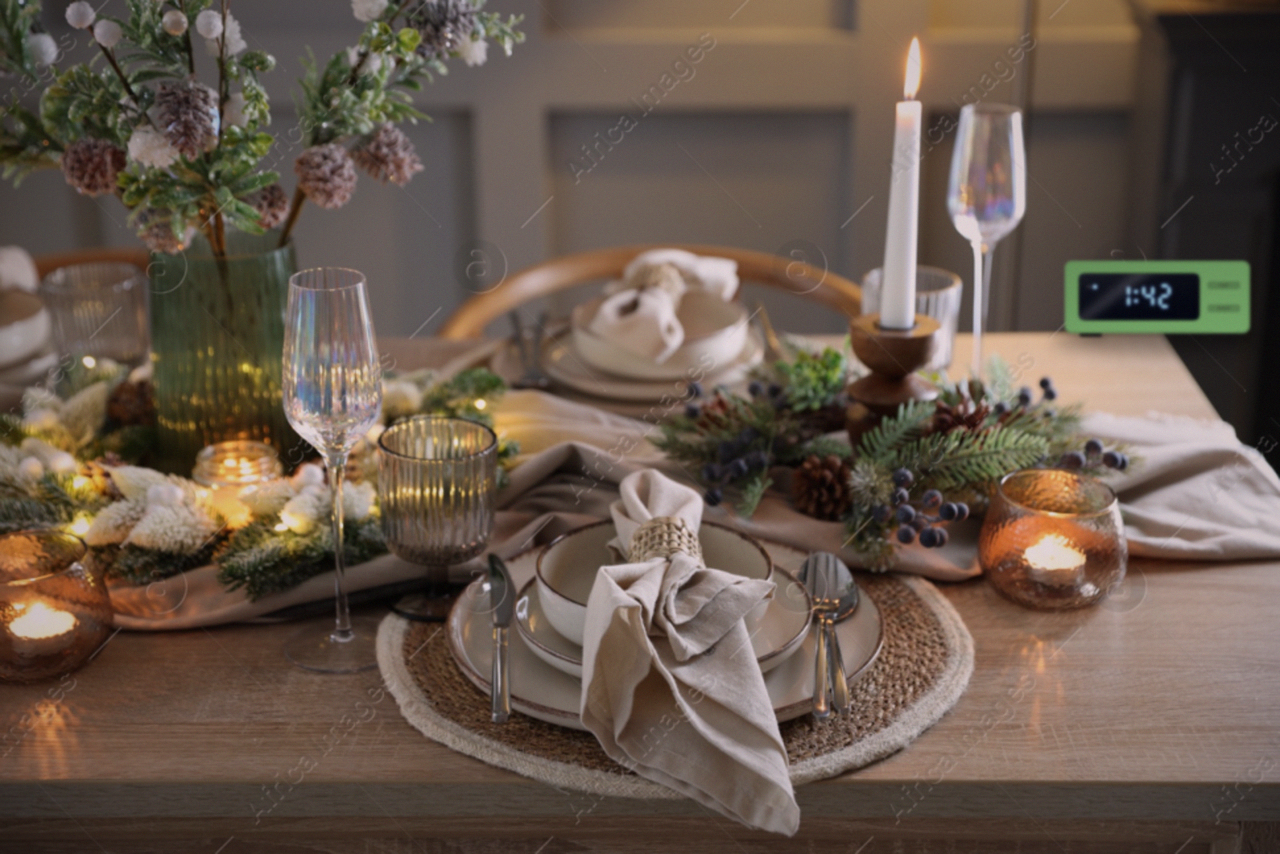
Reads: h=1 m=42
